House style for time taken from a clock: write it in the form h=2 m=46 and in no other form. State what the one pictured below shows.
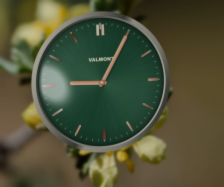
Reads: h=9 m=5
